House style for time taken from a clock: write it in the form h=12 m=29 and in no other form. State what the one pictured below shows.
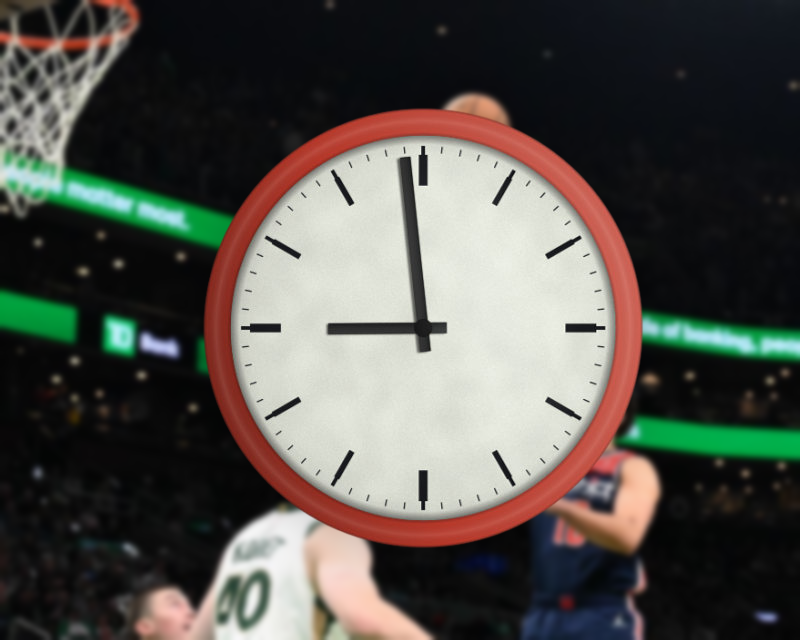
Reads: h=8 m=59
